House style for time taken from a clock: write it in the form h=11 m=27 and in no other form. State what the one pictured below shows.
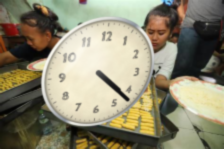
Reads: h=4 m=22
